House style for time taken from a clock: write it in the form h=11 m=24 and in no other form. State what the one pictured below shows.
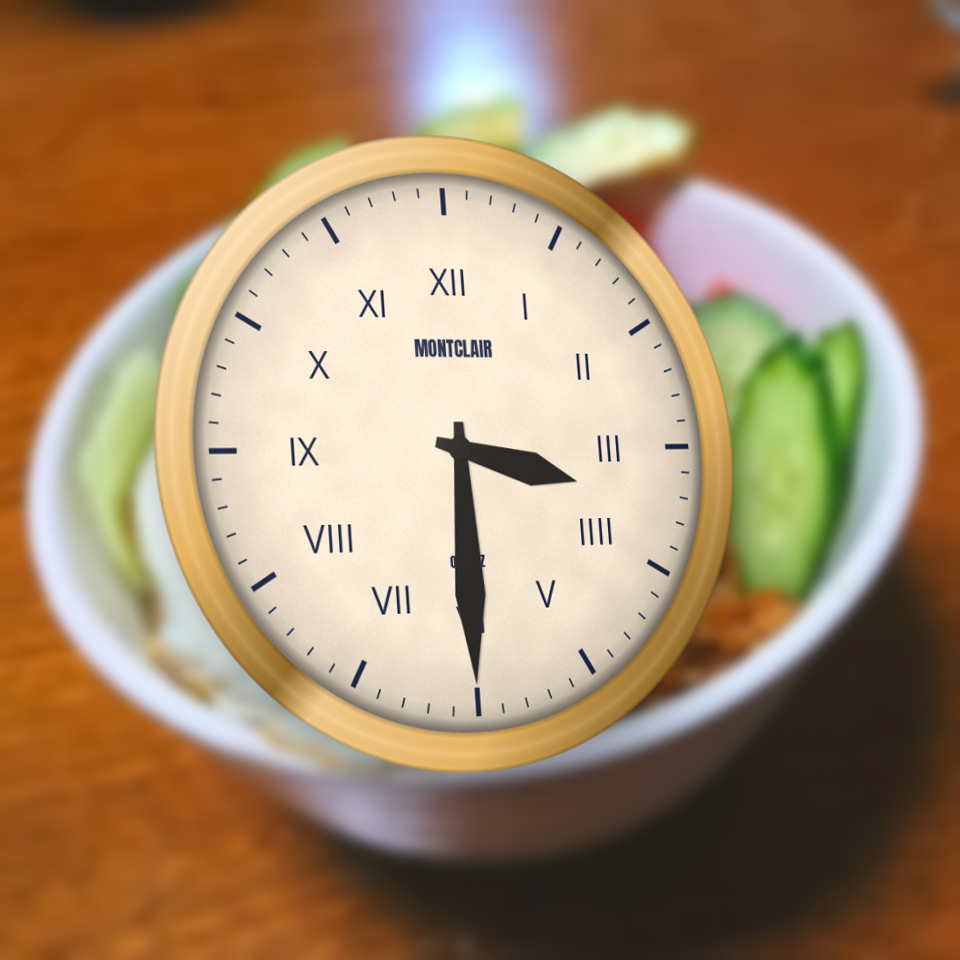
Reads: h=3 m=30
